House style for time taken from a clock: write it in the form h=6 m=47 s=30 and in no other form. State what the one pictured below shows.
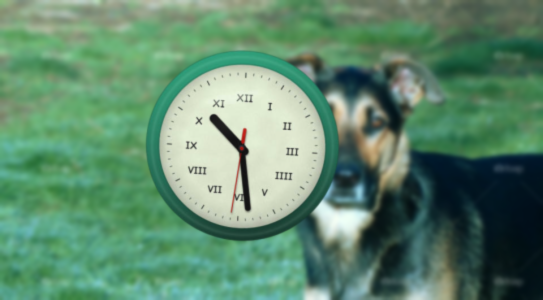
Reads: h=10 m=28 s=31
